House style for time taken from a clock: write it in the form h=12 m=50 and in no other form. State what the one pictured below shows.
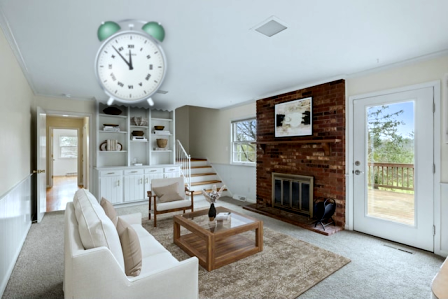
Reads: h=11 m=53
